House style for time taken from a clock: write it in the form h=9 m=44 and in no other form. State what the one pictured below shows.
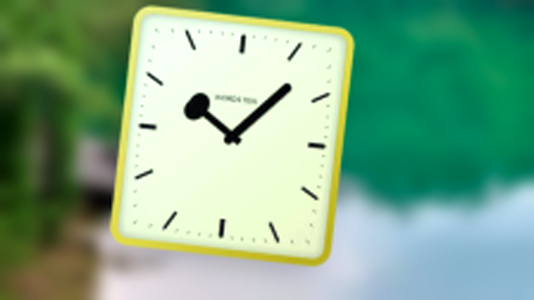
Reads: h=10 m=7
